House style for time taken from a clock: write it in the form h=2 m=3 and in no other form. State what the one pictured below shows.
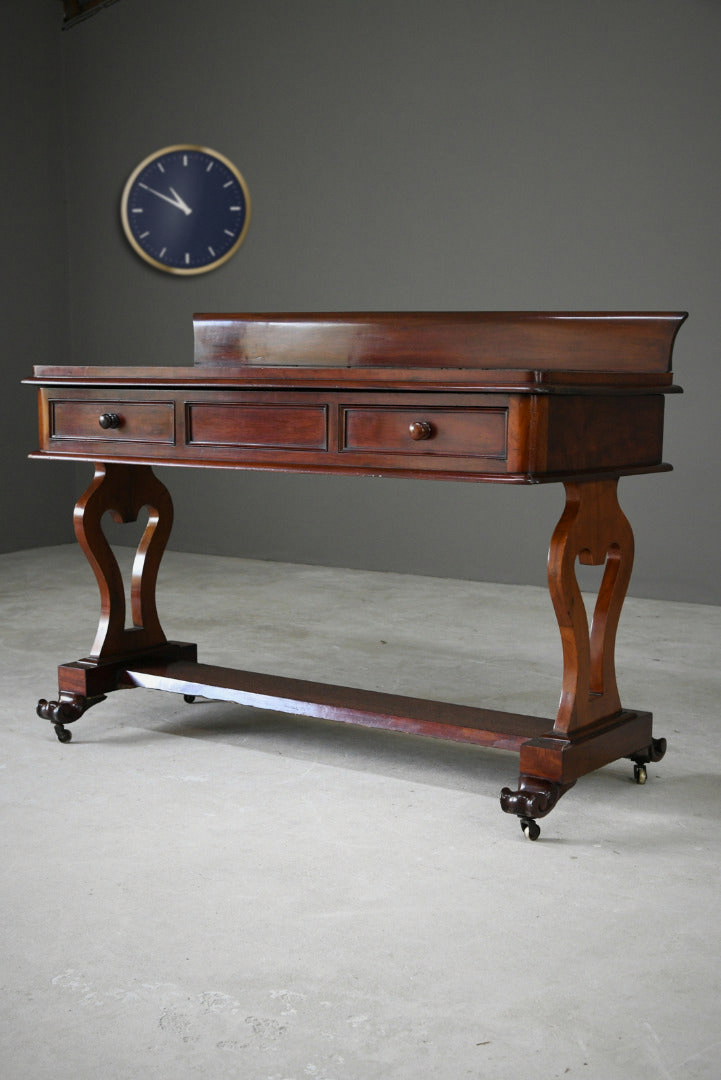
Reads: h=10 m=50
